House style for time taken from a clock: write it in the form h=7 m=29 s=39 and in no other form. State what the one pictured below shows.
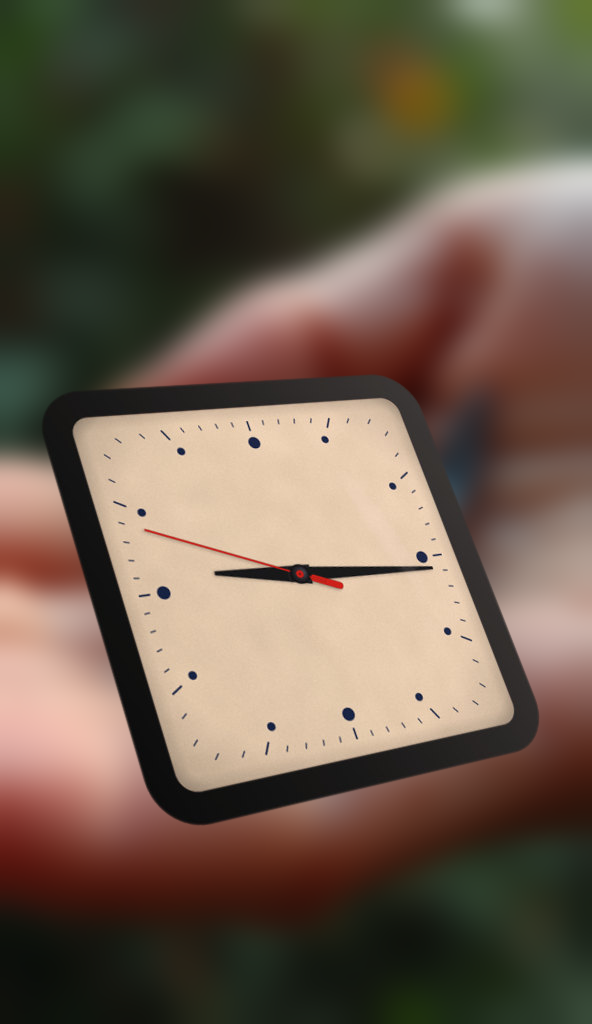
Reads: h=9 m=15 s=49
